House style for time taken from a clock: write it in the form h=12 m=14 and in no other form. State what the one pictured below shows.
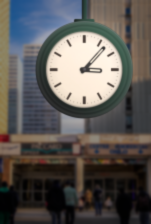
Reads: h=3 m=7
